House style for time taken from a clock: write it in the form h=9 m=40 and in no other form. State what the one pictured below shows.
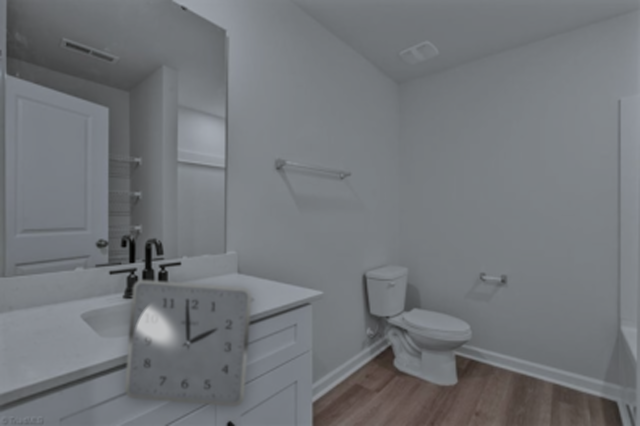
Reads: h=1 m=59
